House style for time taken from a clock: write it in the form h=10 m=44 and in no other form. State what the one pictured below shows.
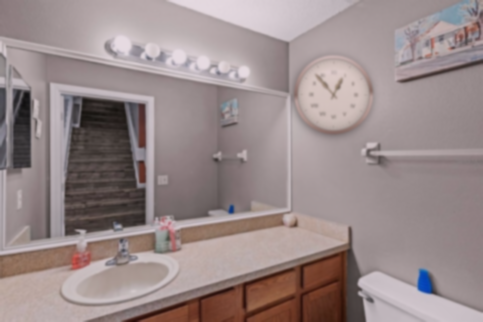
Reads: h=12 m=53
